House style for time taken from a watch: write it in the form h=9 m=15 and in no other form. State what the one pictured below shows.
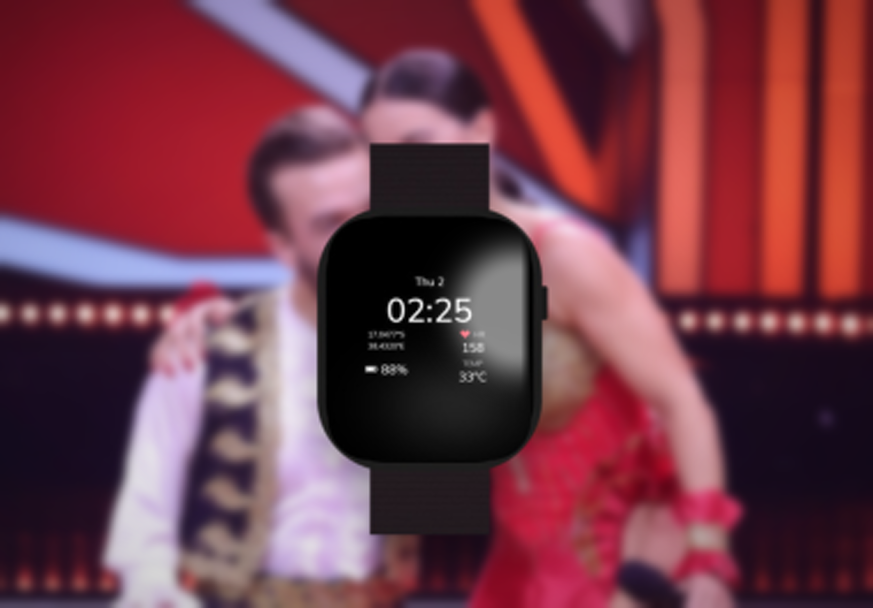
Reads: h=2 m=25
